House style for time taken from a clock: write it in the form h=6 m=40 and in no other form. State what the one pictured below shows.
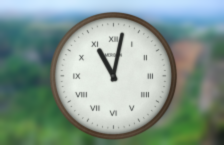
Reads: h=11 m=2
